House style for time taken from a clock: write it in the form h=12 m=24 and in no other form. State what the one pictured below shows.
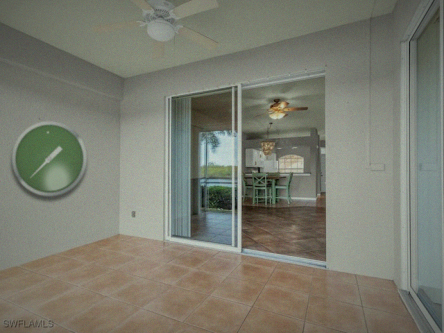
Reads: h=1 m=38
